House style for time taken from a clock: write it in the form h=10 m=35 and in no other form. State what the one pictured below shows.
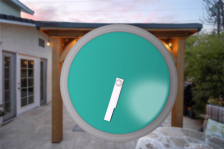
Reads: h=6 m=33
